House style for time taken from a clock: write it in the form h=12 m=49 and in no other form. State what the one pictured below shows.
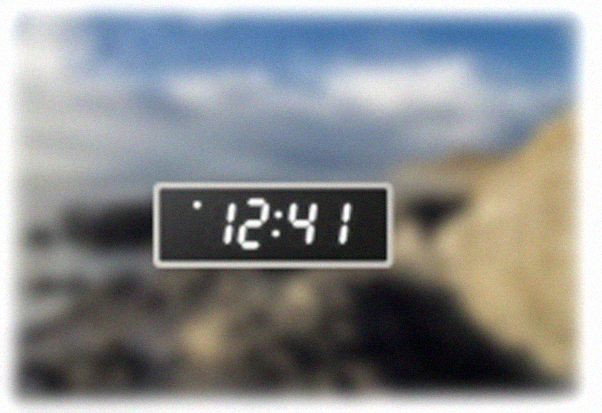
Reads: h=12 m=41
